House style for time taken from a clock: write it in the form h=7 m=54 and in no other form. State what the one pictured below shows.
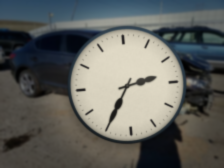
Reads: h=2 m=35
